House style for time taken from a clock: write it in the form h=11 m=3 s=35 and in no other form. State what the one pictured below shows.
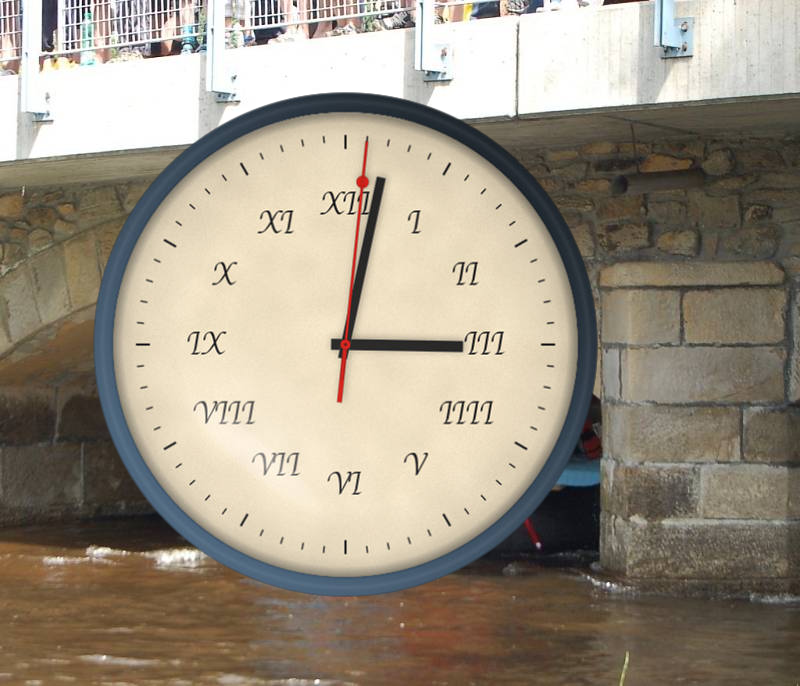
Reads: h=3 m=2 s=1
